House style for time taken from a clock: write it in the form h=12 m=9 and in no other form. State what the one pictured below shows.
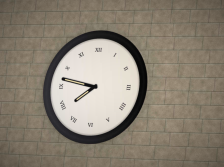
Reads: h=7 m=47
